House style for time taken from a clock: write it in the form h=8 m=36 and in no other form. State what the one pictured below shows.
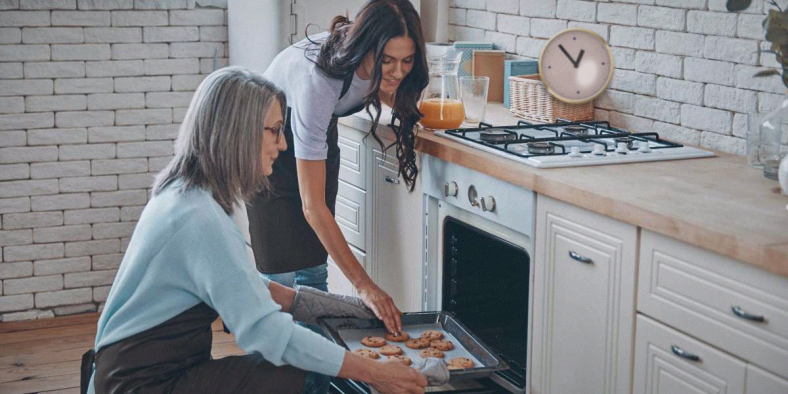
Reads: h=12 m=54
